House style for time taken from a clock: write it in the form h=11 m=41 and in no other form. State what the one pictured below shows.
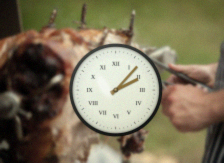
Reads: h=2 m=7
